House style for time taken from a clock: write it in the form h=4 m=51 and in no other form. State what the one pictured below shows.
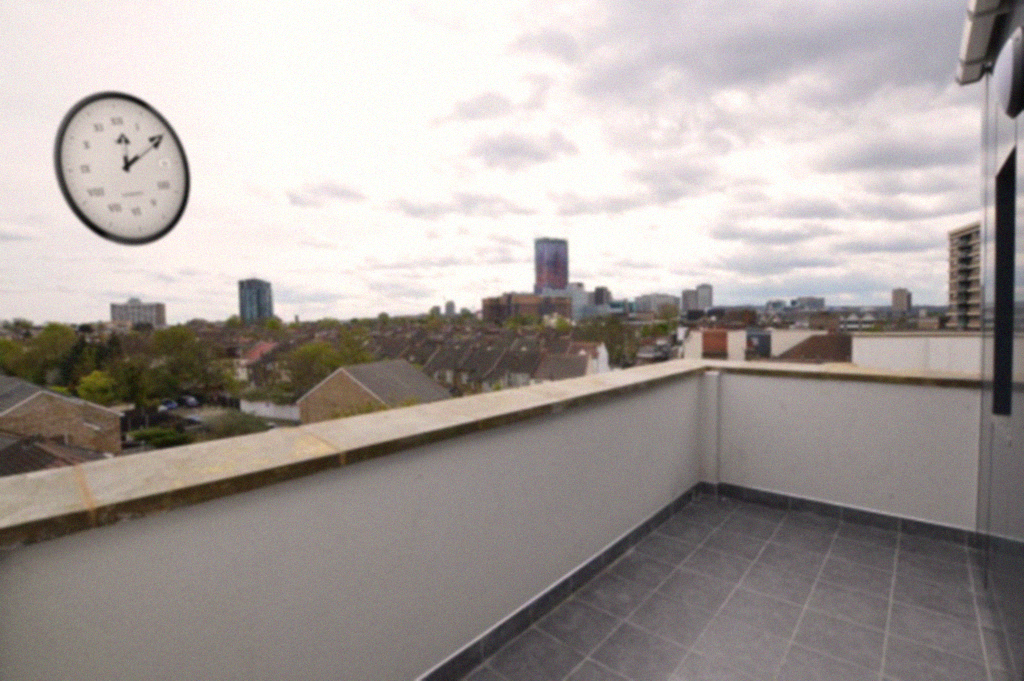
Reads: h=12 m=10
